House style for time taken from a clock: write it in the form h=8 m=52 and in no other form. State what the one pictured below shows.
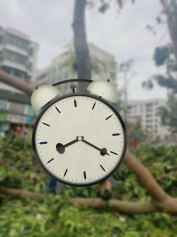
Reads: h=8 m=21
